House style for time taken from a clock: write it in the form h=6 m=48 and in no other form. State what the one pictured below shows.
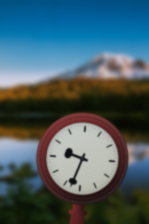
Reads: h=9 m=33
